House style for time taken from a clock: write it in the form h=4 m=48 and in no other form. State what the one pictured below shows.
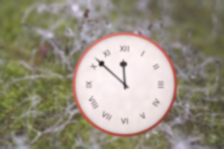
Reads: h=11 m=52
